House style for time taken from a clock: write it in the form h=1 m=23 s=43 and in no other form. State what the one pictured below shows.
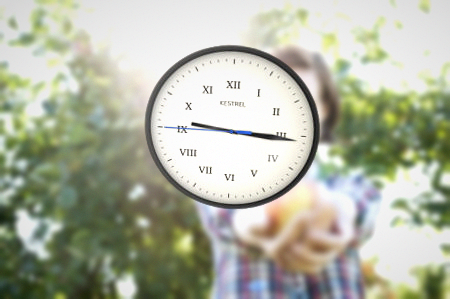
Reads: h=9 m=15 s=45
